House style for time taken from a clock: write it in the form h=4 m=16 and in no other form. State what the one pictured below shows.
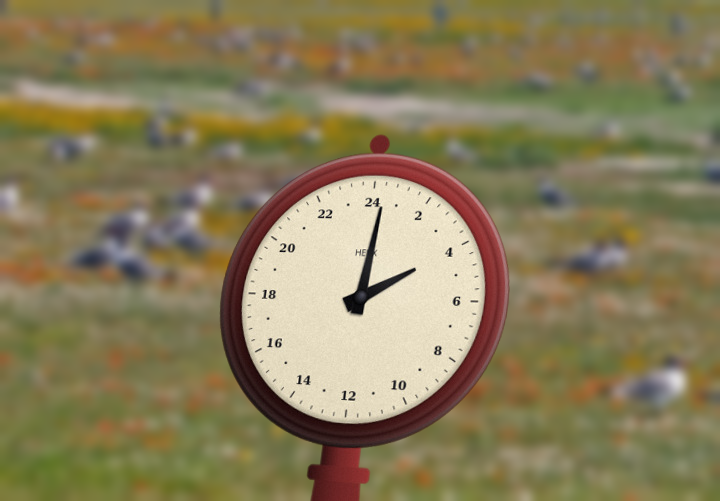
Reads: h=4 m=1
